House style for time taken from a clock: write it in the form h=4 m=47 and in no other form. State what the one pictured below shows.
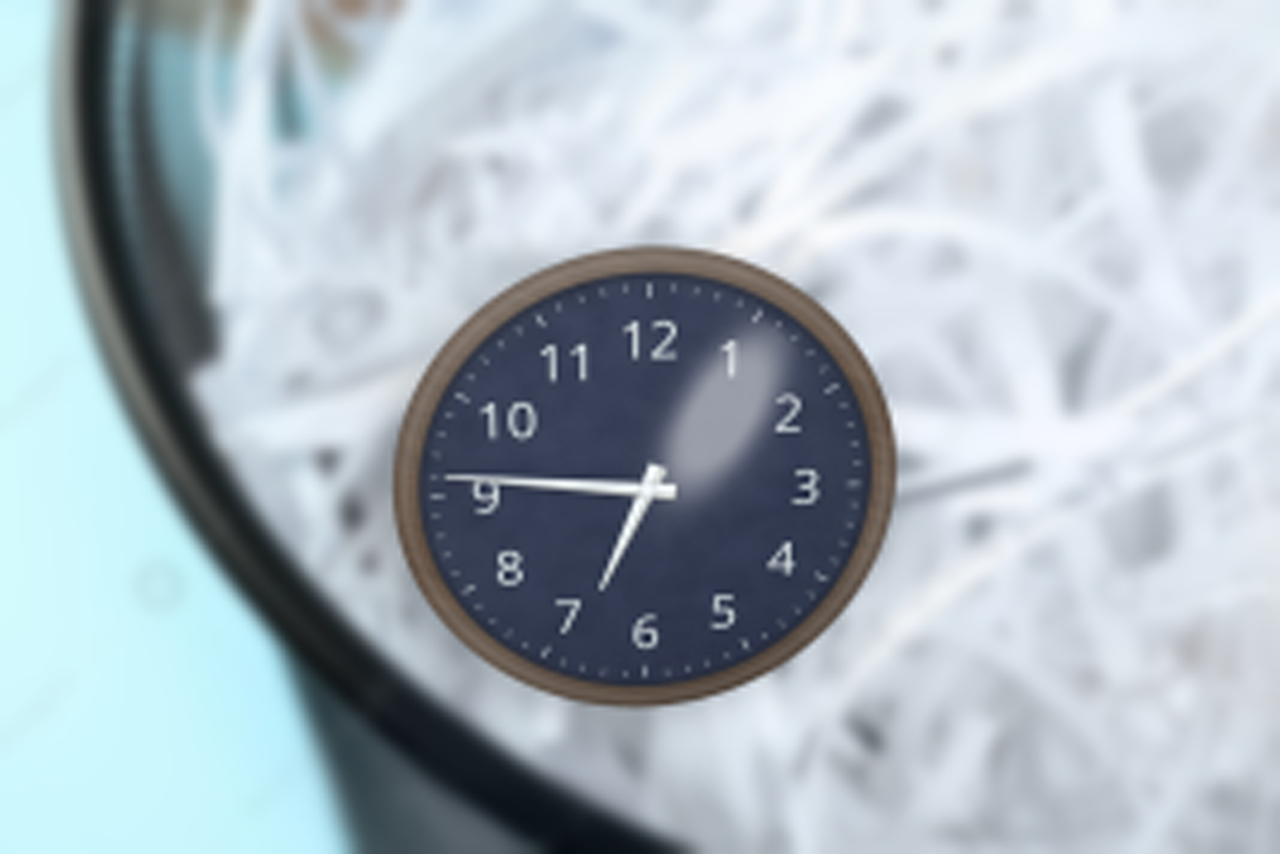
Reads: h=6 m=46
